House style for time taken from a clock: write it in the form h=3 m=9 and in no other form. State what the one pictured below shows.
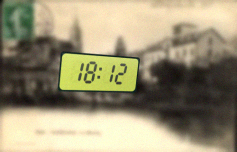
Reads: h=18 m=12
